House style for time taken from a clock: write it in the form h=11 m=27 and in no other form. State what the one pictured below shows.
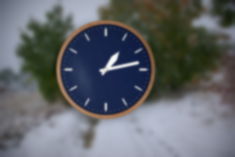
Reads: h=1 m=13
